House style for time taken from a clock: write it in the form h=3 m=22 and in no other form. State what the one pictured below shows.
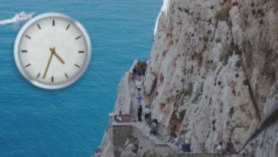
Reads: h=4 m=33
